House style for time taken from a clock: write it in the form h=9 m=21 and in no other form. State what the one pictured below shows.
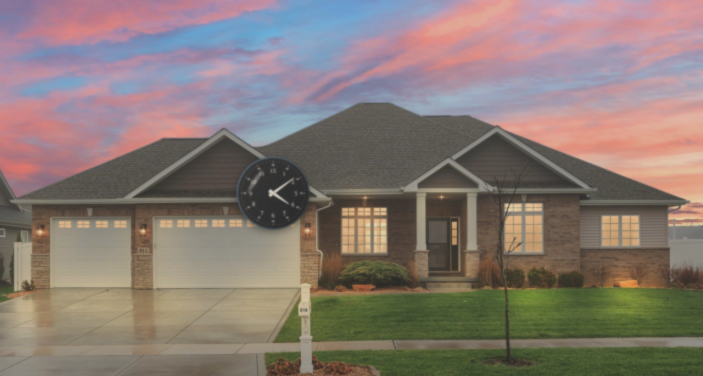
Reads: h=4 m=9
